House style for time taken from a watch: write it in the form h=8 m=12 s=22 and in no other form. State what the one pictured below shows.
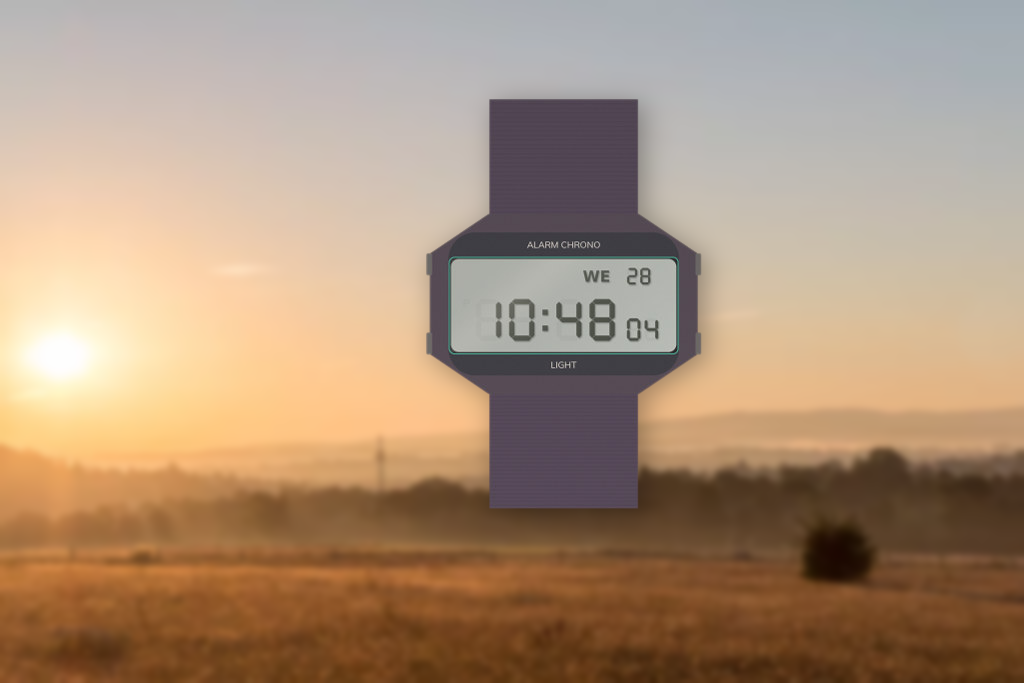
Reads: h=10 m=48 s=4
